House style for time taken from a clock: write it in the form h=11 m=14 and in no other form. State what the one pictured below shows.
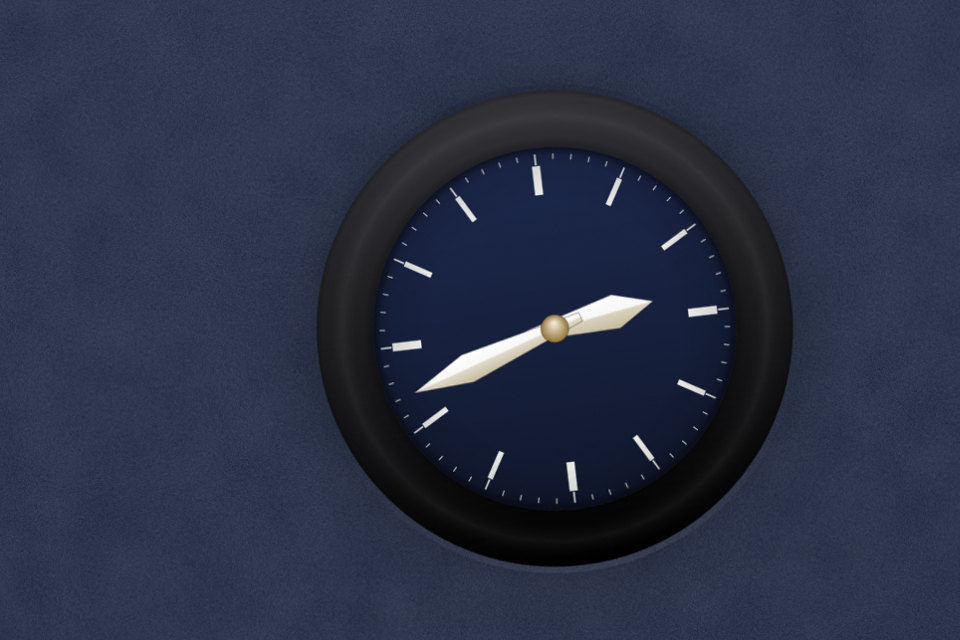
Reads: h=2 m=42
